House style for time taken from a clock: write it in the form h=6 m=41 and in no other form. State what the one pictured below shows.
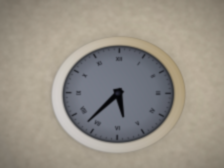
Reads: h=5 m=37
